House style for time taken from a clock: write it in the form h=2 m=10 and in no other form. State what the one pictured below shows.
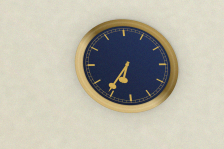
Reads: h=6 m=36
